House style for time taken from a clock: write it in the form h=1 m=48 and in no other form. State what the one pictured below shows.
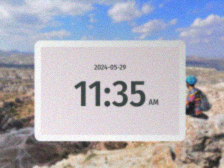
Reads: h=11 m=35
